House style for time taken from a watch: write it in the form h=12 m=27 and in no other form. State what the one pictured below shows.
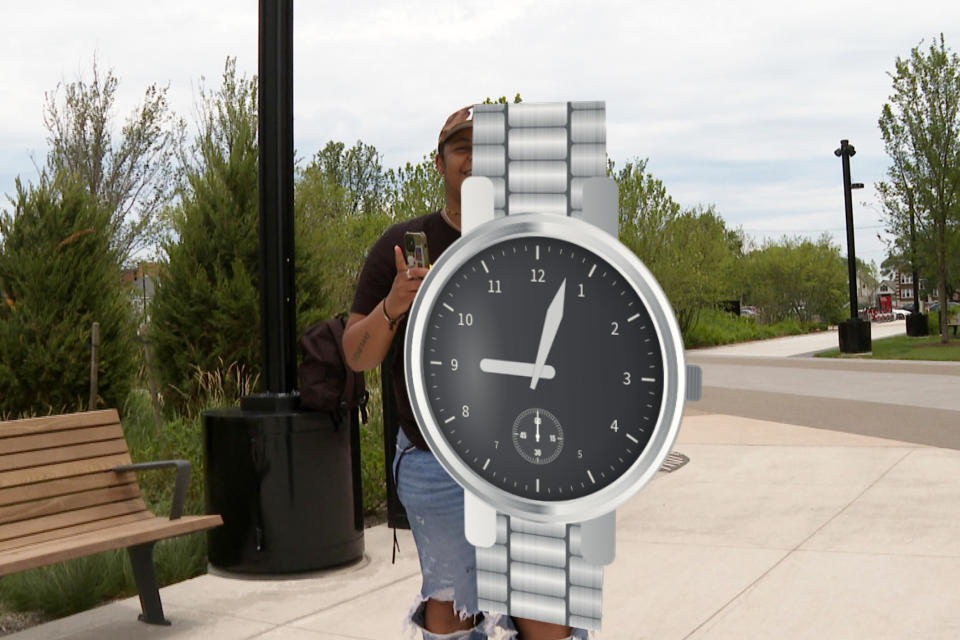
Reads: h=9 m=3
